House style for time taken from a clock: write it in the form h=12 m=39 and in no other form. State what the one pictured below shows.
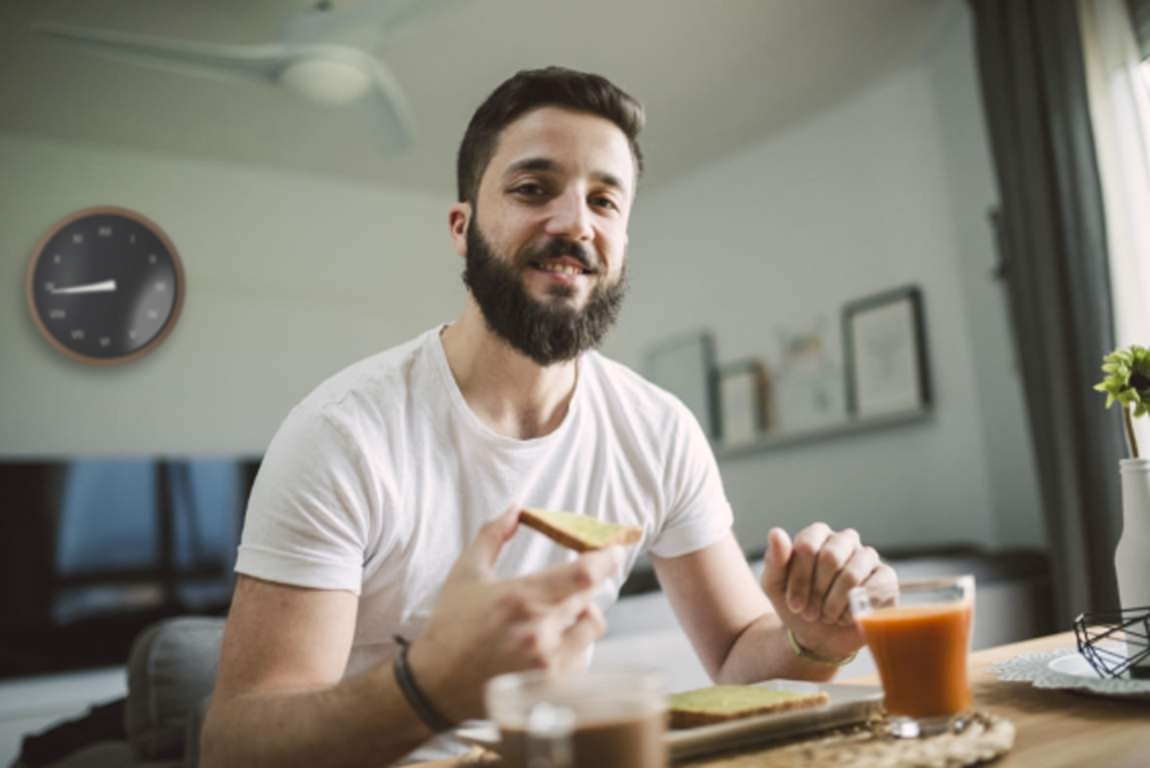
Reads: h=8 m=44
